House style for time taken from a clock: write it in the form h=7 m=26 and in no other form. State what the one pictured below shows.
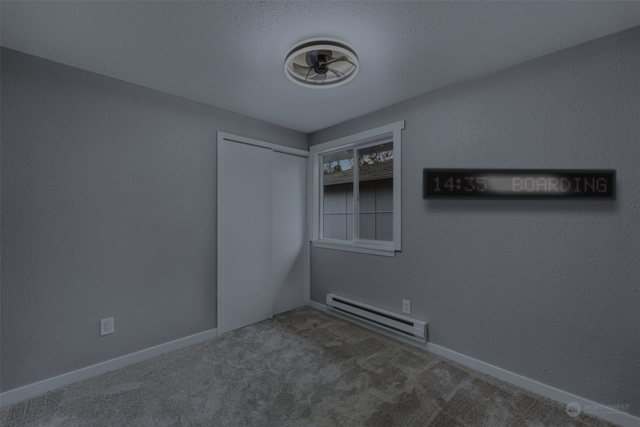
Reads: h=14 m=35
